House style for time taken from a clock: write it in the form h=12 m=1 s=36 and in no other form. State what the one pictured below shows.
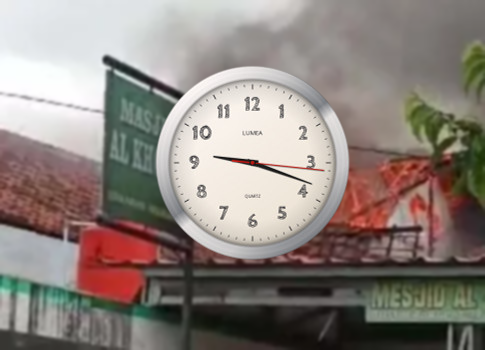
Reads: h=9 m=18 s=16
